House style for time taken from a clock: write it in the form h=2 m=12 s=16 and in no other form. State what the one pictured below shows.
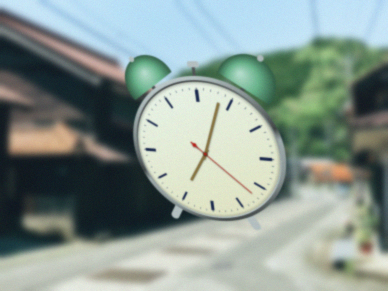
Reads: h=7 m=3 s=22
